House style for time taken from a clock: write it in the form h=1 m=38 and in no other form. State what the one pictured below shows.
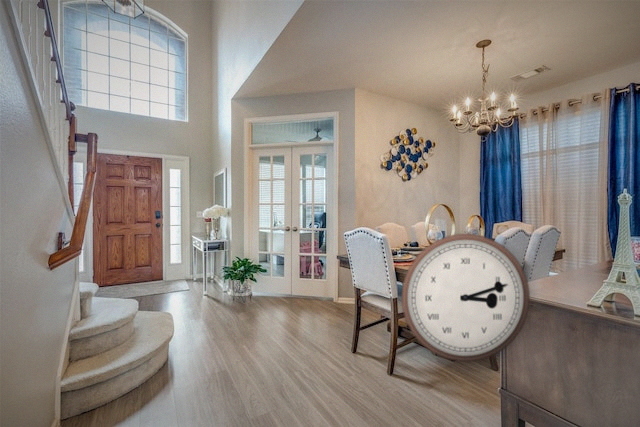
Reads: h=3 m=12
